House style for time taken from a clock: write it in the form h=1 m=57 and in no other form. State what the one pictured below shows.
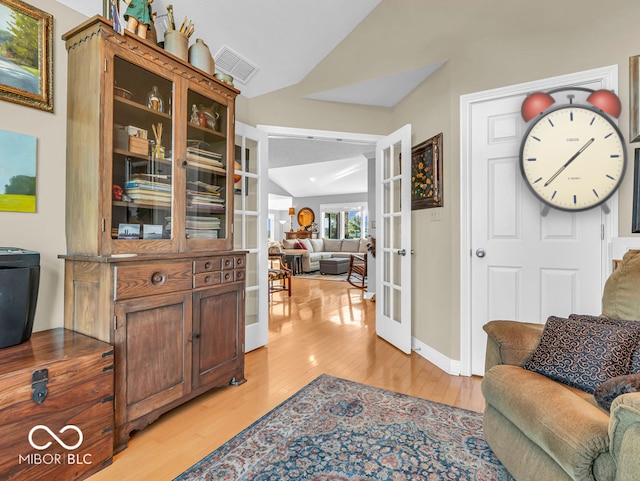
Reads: h=1 m=38
